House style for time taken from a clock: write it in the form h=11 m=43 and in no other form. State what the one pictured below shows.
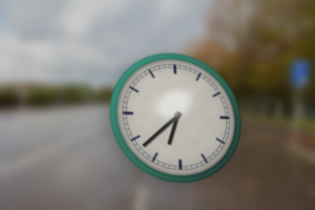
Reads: h=6 m=38
